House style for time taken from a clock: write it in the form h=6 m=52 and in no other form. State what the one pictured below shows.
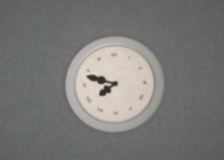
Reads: h=7 m=48
